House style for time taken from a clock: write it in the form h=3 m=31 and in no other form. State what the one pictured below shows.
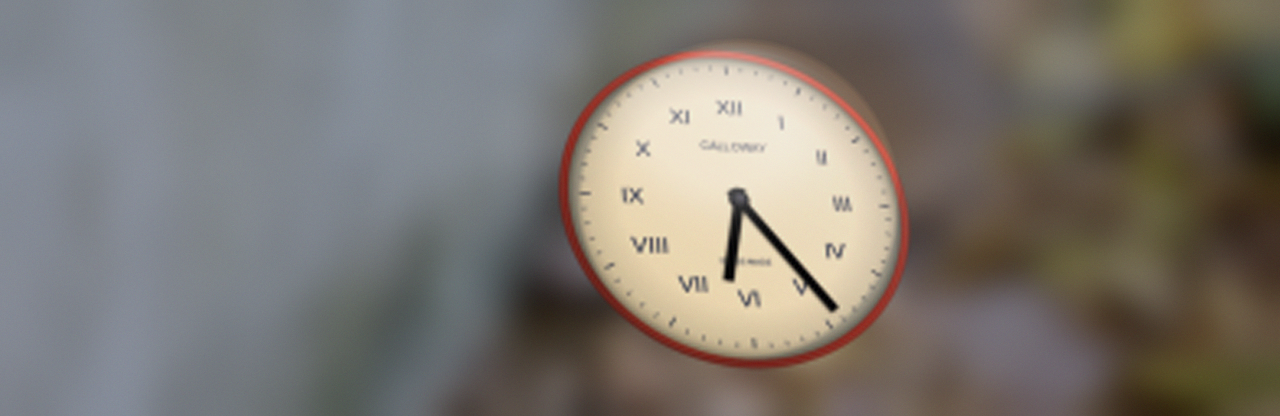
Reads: h=6 m=24
